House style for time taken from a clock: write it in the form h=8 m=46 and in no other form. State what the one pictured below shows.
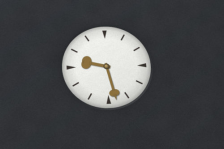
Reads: h=9 m=28
